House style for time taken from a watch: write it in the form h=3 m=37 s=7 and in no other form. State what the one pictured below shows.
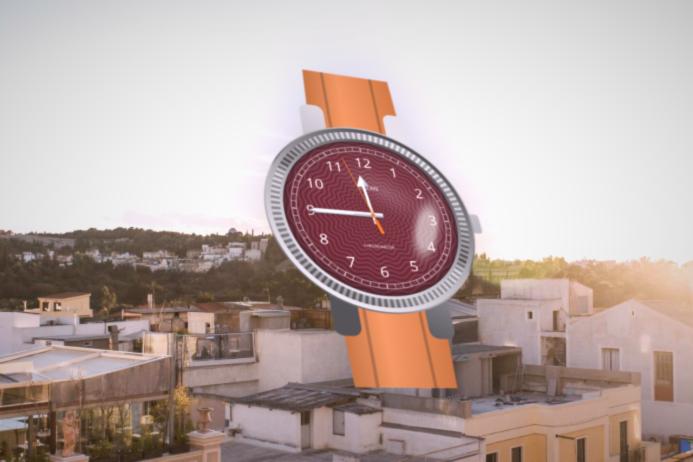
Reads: h=11 m=44 s=57
